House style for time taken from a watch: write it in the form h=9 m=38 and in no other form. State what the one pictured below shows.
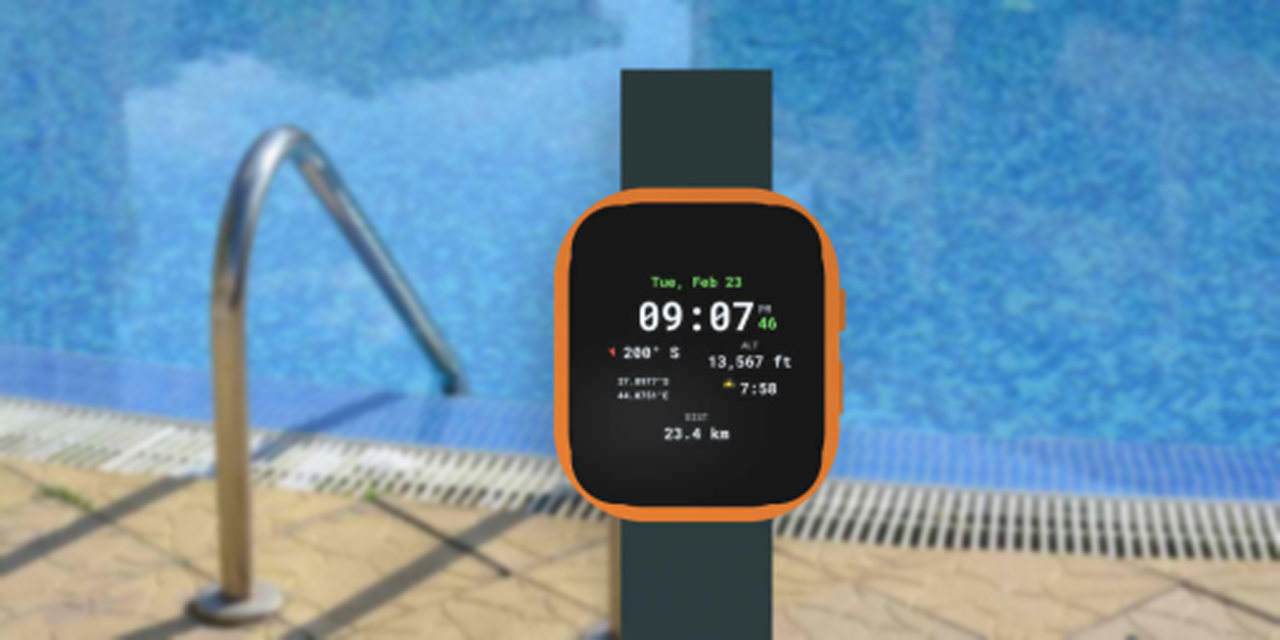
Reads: h=9 m=7
